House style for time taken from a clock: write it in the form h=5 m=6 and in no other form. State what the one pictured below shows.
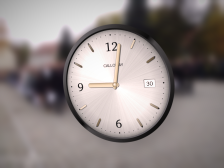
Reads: h=9 m=2
